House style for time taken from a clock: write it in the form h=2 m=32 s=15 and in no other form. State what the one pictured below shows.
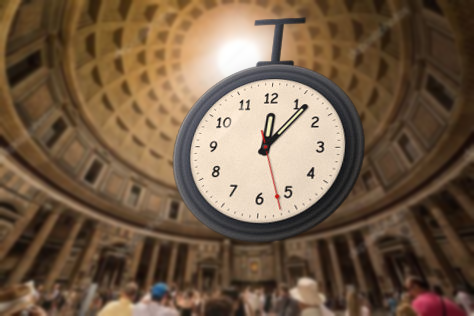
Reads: h=12 m=6 s=27
